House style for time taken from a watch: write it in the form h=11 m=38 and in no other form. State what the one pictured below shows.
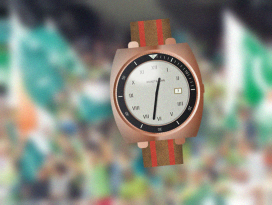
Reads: h=12 m=32
